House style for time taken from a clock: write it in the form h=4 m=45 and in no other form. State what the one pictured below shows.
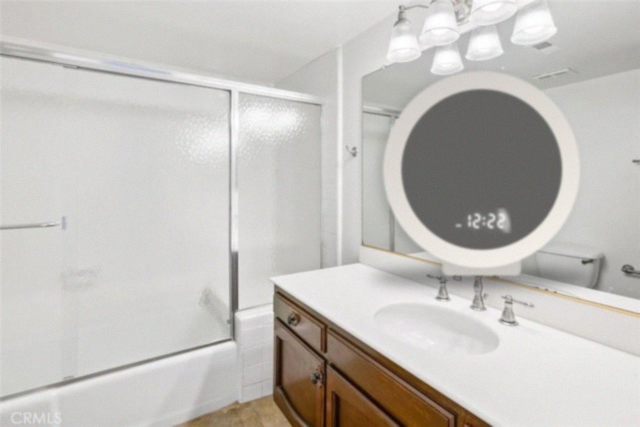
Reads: h=12 m=22
